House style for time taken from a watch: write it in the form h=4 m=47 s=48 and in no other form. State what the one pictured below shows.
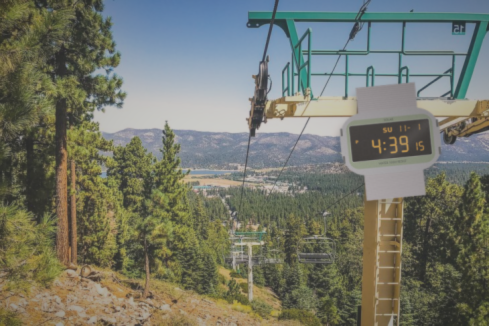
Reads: h=4 m=39 s=15
